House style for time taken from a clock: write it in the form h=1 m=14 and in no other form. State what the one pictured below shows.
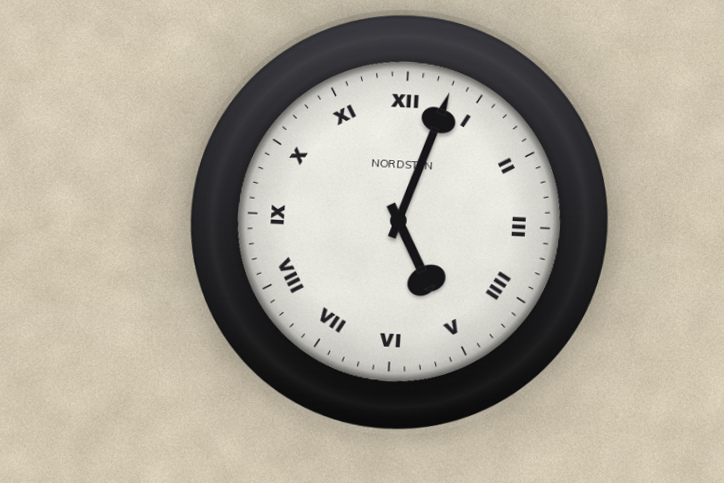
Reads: h=5 m=3
